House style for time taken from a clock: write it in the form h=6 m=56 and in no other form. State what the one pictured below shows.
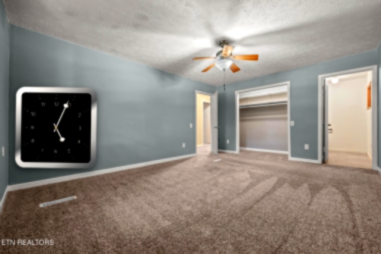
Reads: h=5 m=4
